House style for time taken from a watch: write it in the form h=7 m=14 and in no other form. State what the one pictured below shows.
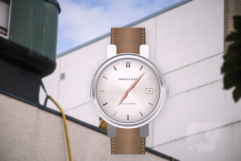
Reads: h=7 m=7
